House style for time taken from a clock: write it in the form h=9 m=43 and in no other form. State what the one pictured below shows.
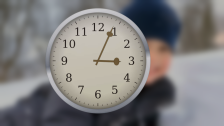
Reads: h=3 m=4
